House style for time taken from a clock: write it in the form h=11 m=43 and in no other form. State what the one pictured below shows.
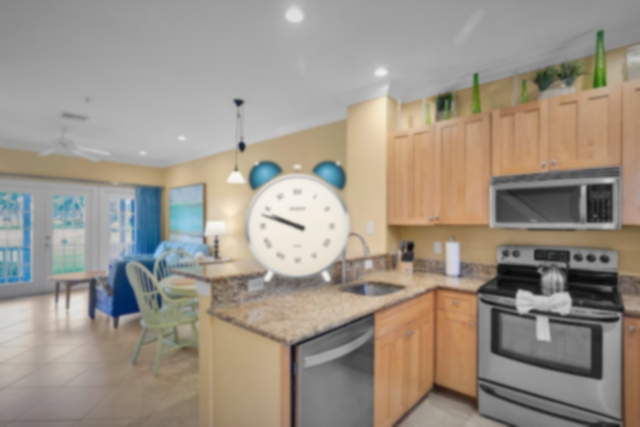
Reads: h=9 m=48
